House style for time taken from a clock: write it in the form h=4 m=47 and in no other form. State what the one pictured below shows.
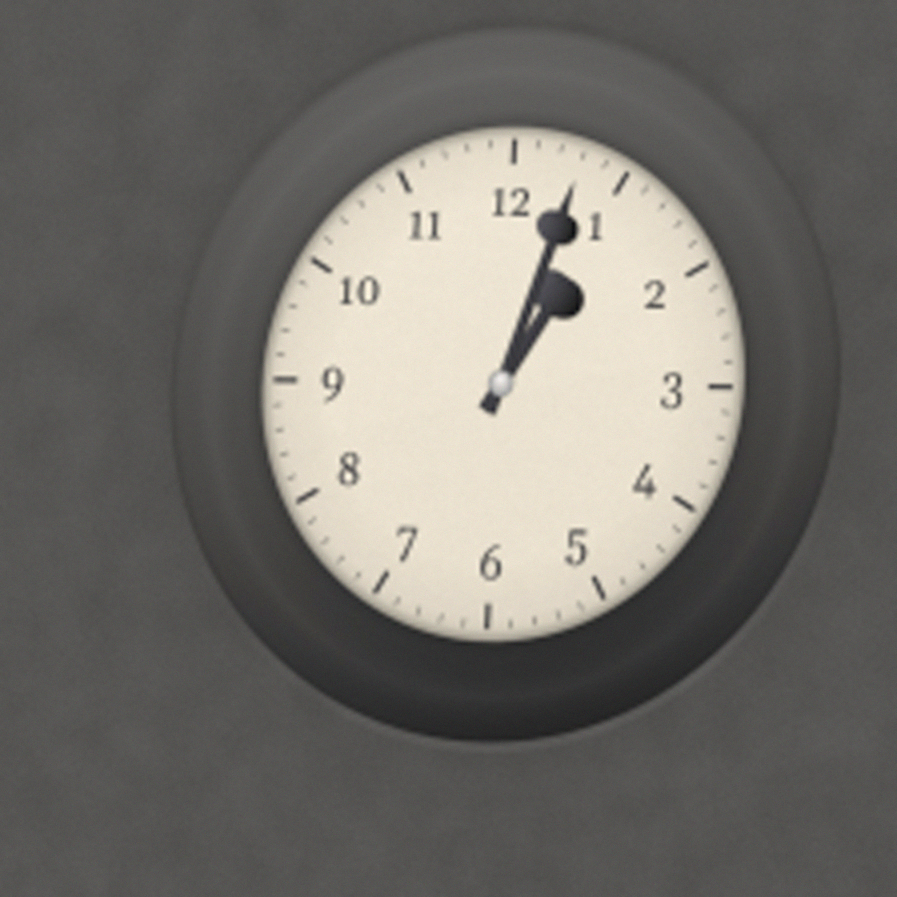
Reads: h=1 m=3
